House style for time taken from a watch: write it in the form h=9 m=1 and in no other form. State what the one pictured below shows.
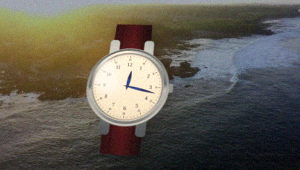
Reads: h=12 m=17
